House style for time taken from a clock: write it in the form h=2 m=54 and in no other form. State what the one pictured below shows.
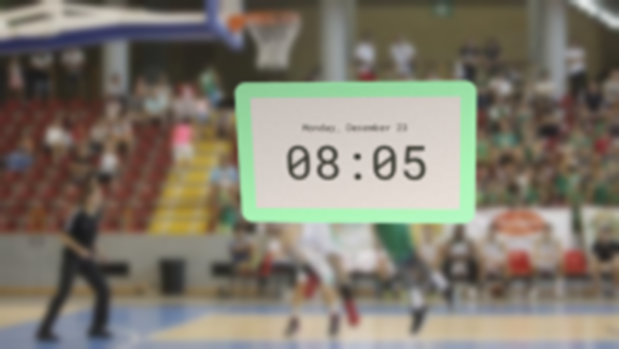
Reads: h=8 m=5
